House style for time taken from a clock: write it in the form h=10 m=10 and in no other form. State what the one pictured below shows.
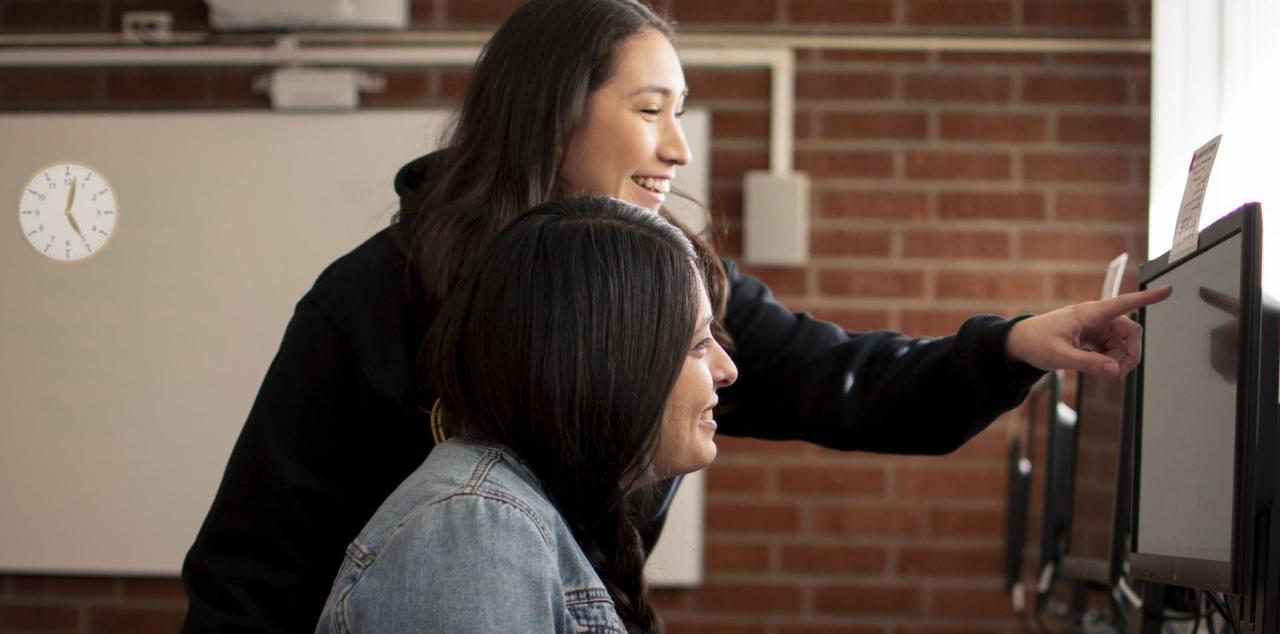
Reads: h=5 m=2
